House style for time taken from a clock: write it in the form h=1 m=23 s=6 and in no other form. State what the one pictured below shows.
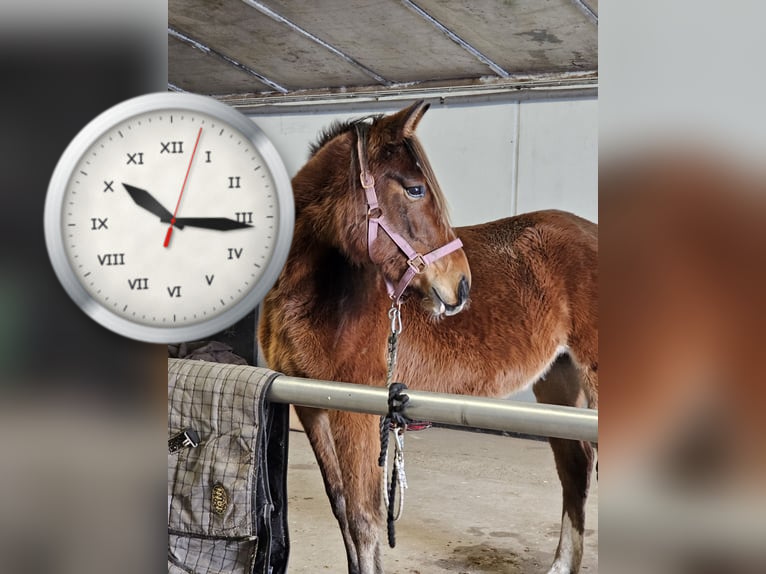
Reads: h=10 m=16 s=3
